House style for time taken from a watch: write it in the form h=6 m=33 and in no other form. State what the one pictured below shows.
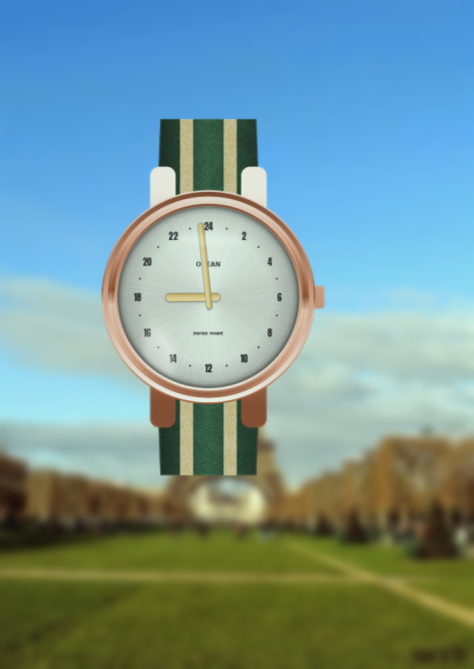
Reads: h=17 m=59
